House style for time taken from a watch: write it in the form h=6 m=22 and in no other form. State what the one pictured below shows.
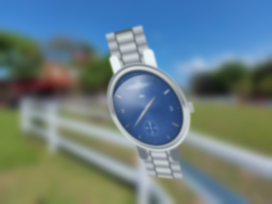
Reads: h=1 m=38
